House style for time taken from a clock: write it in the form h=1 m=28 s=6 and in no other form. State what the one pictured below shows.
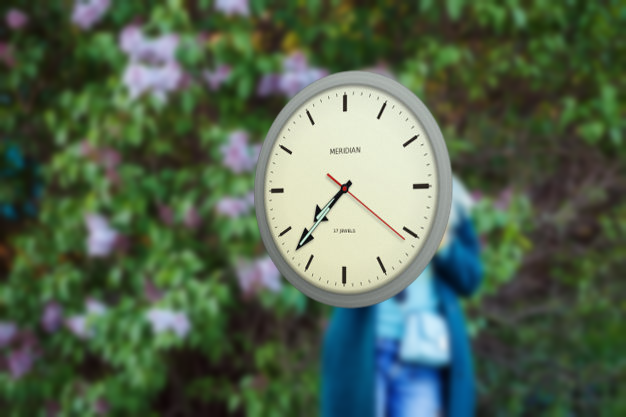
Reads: h=7 m=37 s=21
